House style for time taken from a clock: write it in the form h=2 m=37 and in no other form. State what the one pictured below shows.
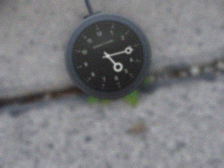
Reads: h=5 m=16
